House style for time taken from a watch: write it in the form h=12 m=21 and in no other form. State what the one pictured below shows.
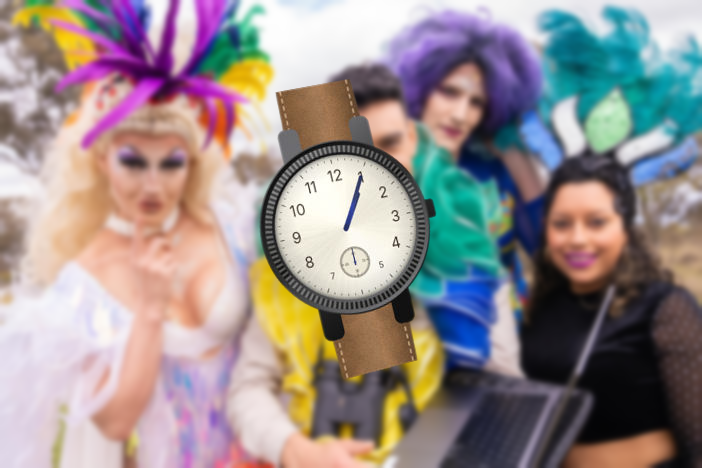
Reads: h=1 m=5
